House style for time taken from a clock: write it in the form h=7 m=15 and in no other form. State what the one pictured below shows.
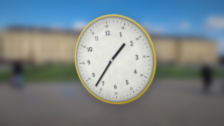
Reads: h=1 m=37
